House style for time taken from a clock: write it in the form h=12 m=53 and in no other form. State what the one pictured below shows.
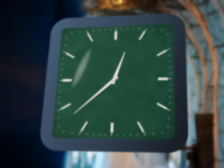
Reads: h=12 m=38
